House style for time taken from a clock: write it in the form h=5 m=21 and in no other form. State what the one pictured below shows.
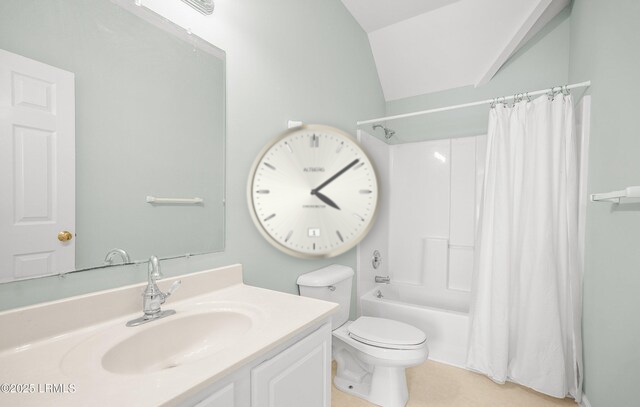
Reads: h=4 m=9
